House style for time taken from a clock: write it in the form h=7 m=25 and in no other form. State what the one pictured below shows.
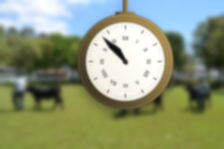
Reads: h=10 m=53
